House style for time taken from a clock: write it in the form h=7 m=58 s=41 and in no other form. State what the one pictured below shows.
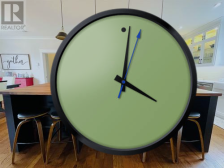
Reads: h=4 m=1 s=3
